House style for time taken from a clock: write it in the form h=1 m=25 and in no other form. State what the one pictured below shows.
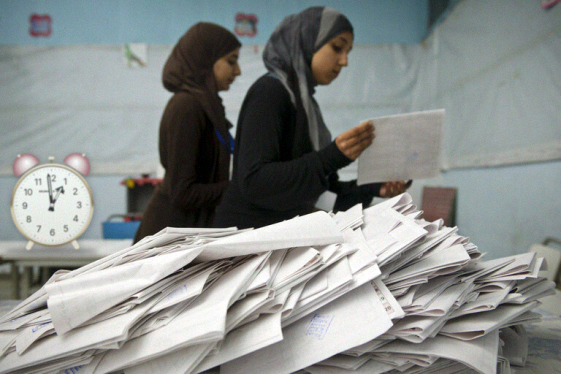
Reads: h=12 m=59
